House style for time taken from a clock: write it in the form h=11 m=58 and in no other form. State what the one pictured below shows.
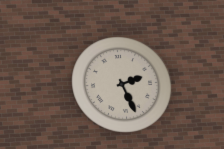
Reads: h=2 m=27
